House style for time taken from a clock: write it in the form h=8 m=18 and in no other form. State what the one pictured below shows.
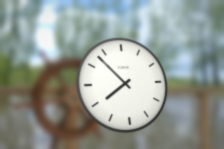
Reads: h=7 m=53
